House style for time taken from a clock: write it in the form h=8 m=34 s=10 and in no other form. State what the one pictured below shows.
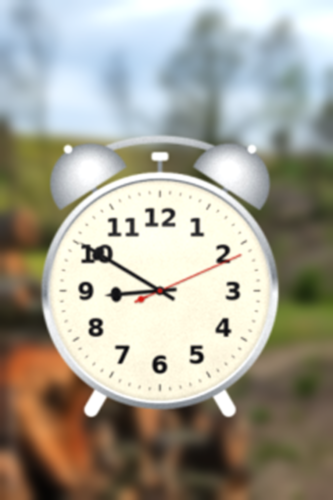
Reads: h=8 m=50 s=11
